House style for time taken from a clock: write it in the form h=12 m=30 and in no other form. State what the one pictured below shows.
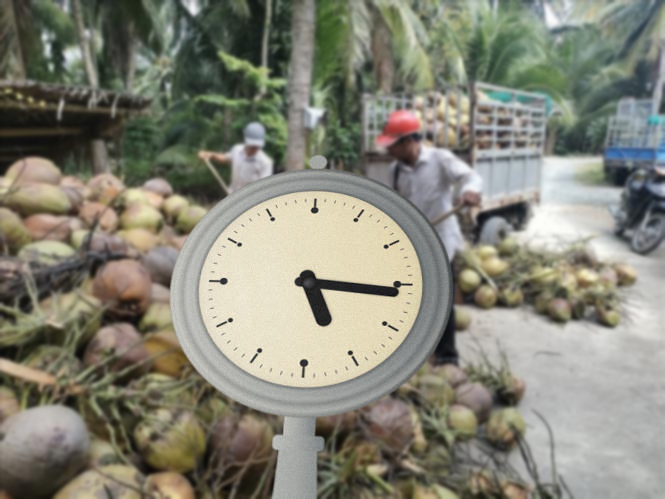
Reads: h=5 m=16
